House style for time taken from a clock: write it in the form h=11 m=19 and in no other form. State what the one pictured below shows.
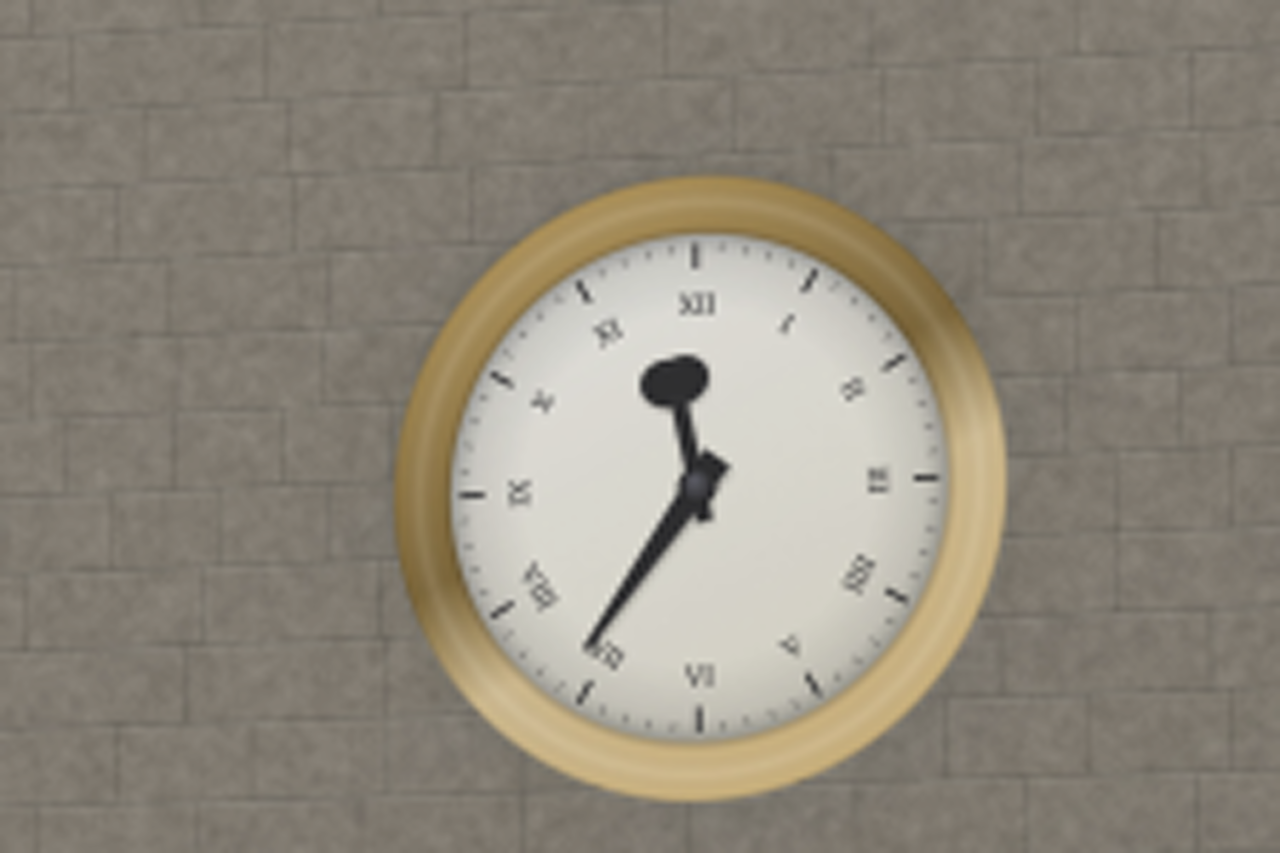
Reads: h=11 m=36
